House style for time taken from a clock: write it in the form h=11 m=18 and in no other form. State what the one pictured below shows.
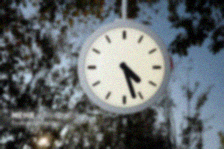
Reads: h=4 m=27
